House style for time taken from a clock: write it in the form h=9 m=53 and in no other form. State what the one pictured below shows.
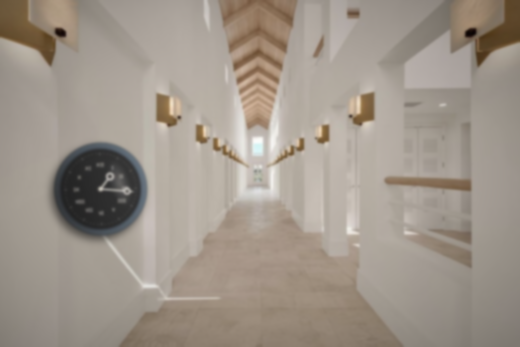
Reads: h=1 m=16
